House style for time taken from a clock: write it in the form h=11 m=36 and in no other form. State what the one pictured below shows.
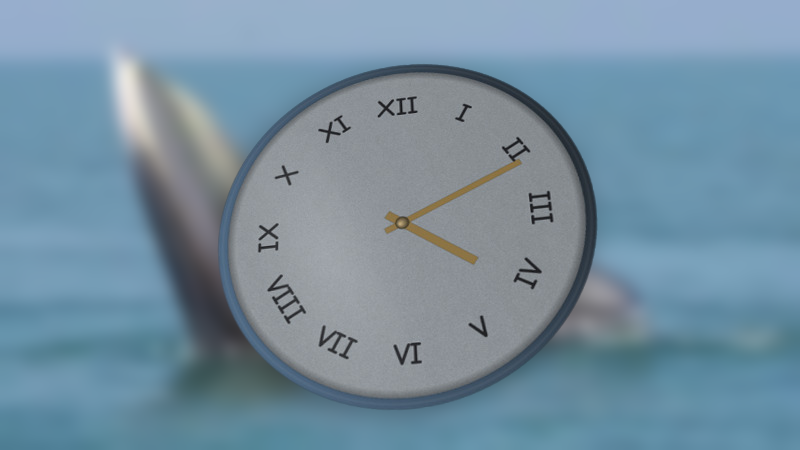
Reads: h=4 m=11
